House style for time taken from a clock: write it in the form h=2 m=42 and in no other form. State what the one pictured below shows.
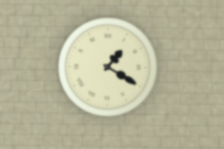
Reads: h=1 m=20
